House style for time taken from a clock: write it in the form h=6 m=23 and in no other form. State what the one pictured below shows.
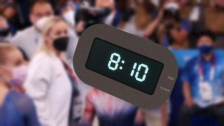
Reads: h=8 m=10
